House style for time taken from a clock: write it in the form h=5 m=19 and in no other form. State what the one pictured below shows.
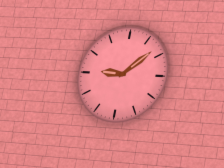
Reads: h=9 m=8
